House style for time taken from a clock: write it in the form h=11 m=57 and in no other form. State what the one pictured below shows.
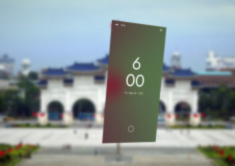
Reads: h=6 m=0
